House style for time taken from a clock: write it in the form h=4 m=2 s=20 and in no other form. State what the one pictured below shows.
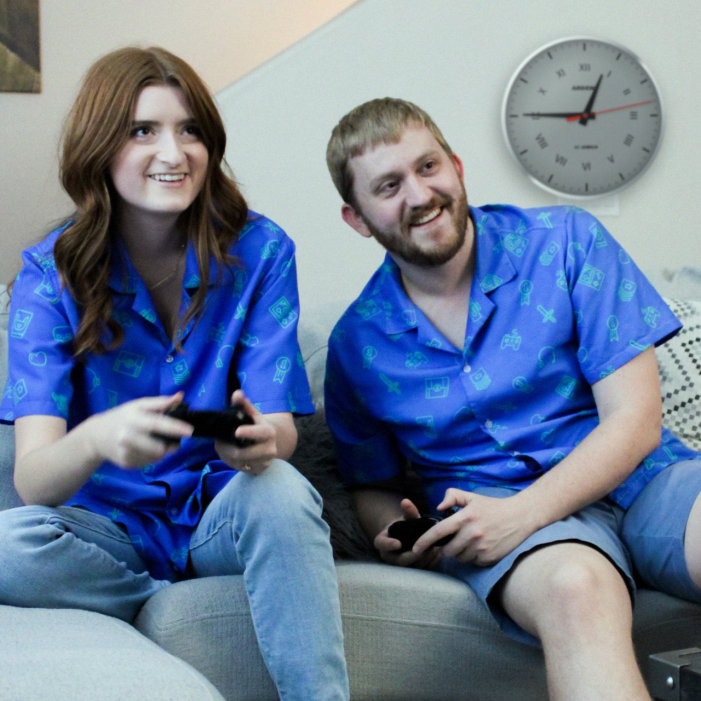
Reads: h=12 m=45 s=13
